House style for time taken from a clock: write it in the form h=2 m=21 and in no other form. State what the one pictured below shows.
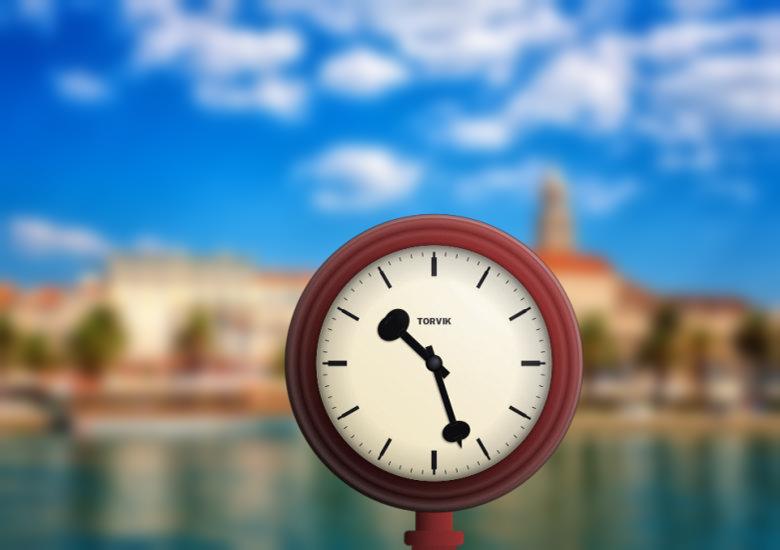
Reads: h=10 m=27
